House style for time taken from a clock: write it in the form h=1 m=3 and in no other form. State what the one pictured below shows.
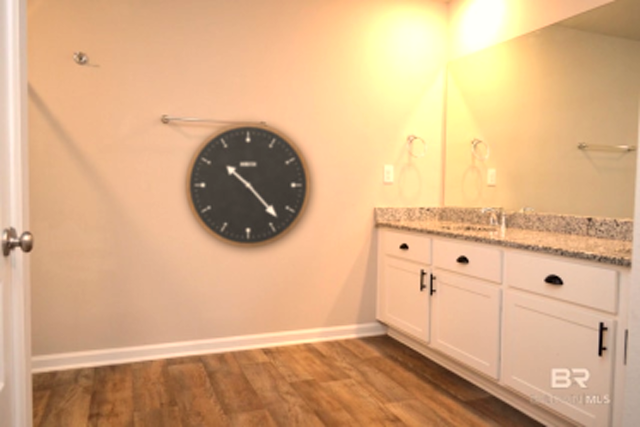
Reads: h=10 m=23
